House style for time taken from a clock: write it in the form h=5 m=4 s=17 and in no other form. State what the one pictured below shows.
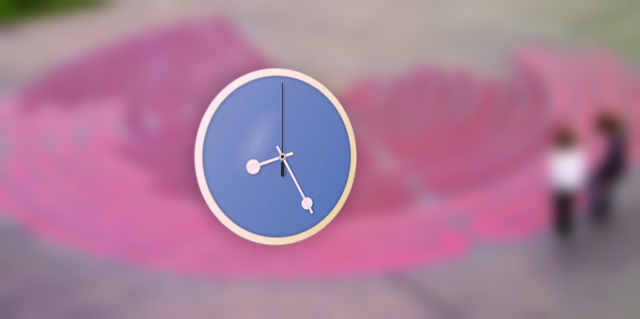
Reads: h=8 m=25 s=0
